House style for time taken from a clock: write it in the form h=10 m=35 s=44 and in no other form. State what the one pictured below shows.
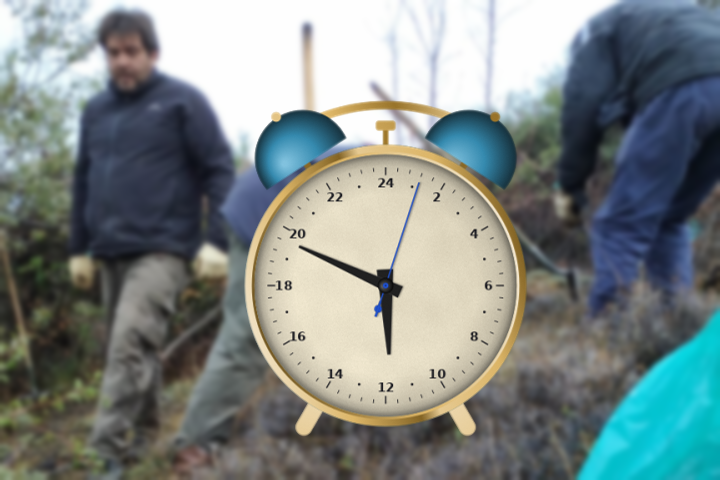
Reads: h=11 m=49 s=3
